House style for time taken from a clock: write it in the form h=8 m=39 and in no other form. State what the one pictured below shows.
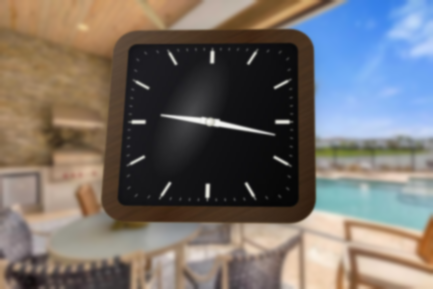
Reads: h=9 m=17
